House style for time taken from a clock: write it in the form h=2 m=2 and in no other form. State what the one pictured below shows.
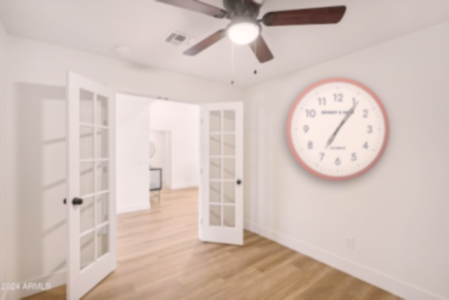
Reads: h=7 m=6
